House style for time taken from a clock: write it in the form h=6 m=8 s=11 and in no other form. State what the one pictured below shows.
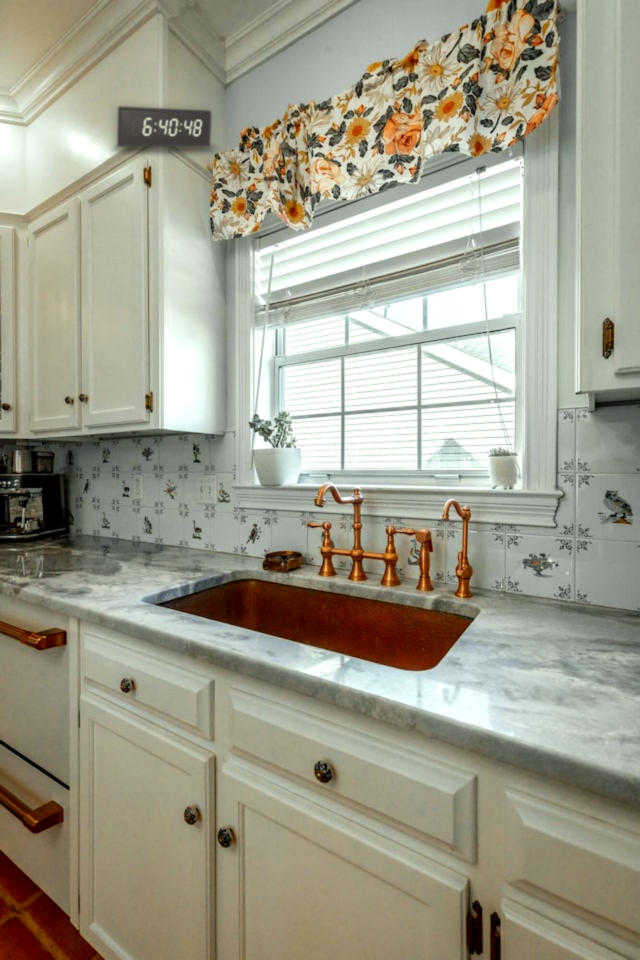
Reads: h=6 m=40 s=48
